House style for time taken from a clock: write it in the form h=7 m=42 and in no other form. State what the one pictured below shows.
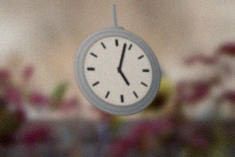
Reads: h=5 m=3
